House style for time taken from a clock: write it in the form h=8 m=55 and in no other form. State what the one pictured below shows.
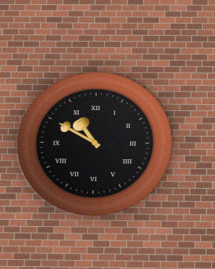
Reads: h=10 m=50
